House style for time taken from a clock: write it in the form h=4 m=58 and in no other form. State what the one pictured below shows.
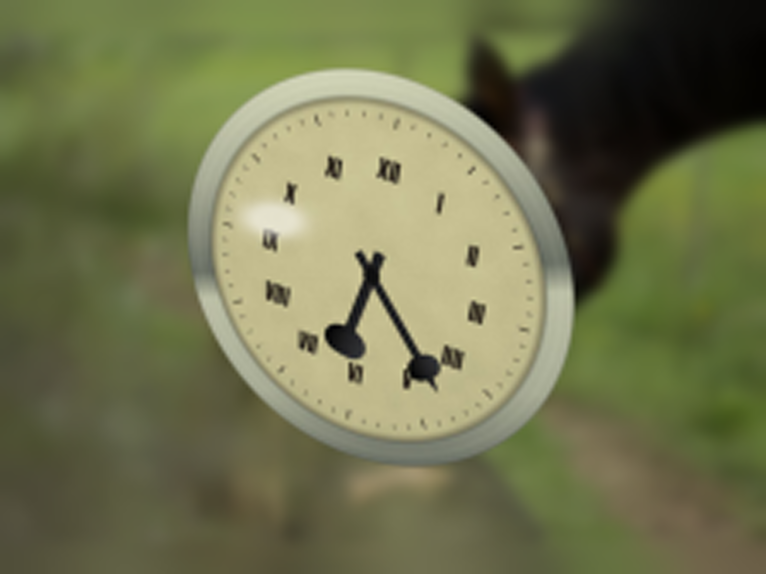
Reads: h=6 m=23
